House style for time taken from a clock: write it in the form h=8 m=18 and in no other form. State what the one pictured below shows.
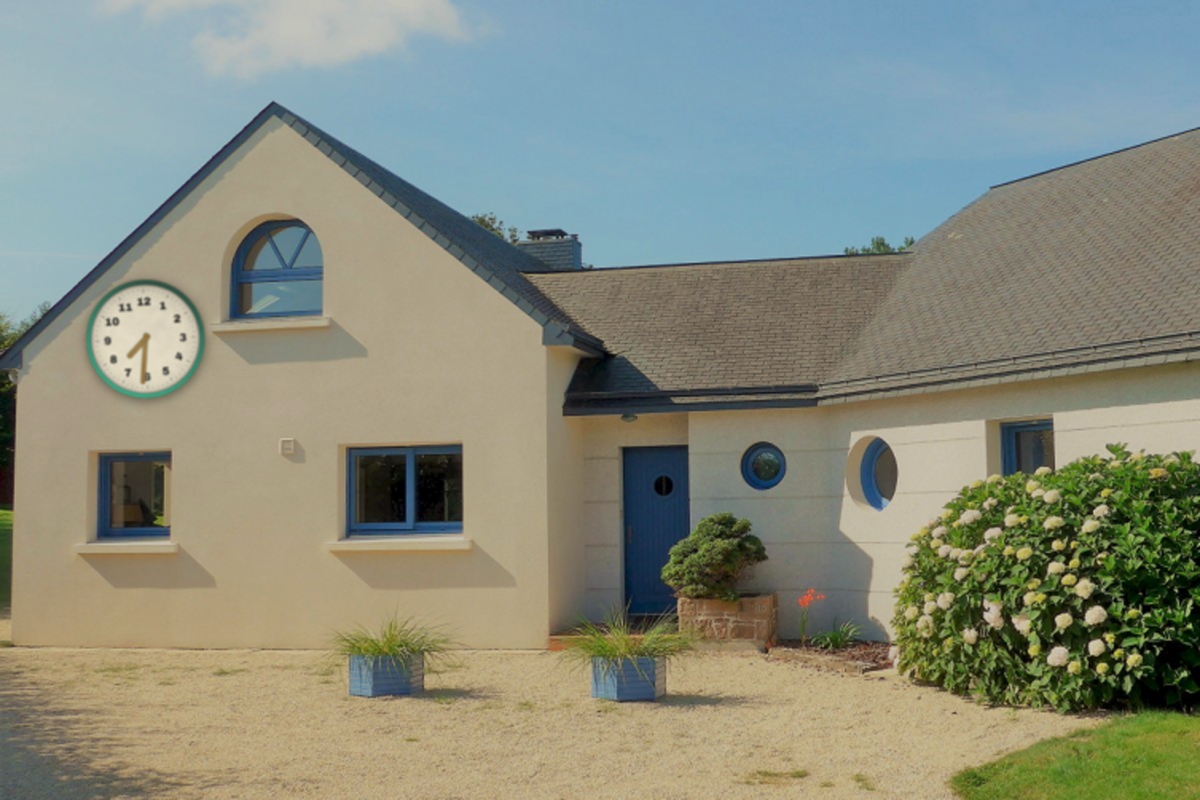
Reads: h=7 m=31
